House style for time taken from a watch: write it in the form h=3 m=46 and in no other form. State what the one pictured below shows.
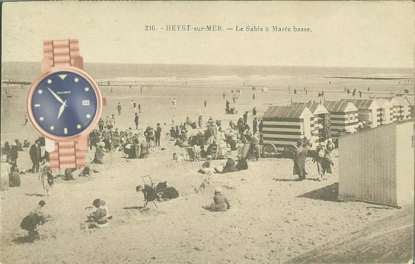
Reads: h=6 m=53
